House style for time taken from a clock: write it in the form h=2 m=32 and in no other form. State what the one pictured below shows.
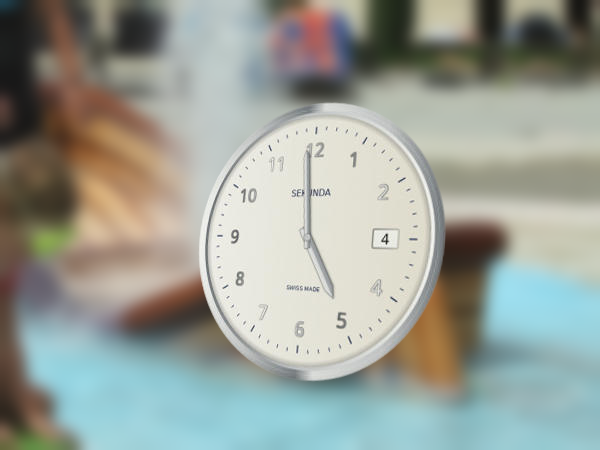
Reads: h=4 m=59
